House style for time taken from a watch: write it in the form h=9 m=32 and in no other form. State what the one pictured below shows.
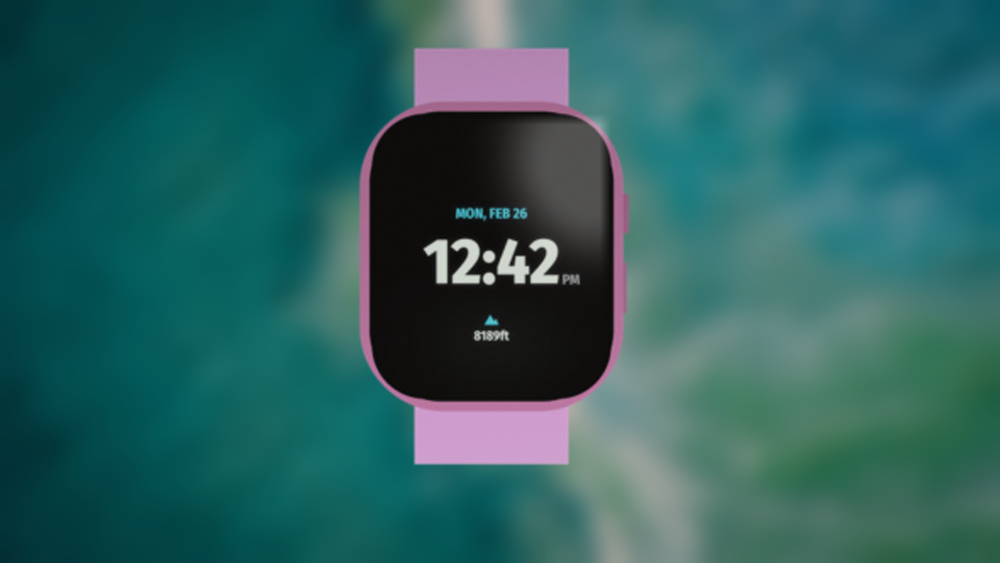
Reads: h=12 m=42
